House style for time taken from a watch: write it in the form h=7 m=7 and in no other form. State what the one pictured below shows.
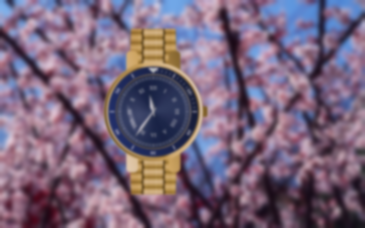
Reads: h=11 m=36
